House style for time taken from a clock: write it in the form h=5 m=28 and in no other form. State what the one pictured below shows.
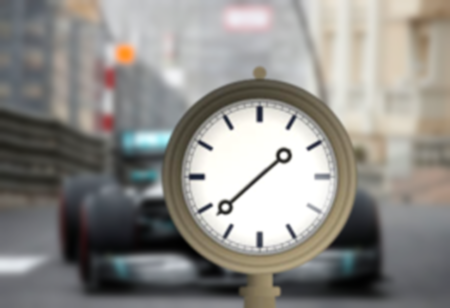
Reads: h=1 m=38
